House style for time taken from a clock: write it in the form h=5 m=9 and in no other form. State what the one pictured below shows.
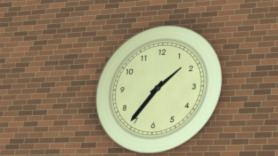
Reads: h=1 m=36
